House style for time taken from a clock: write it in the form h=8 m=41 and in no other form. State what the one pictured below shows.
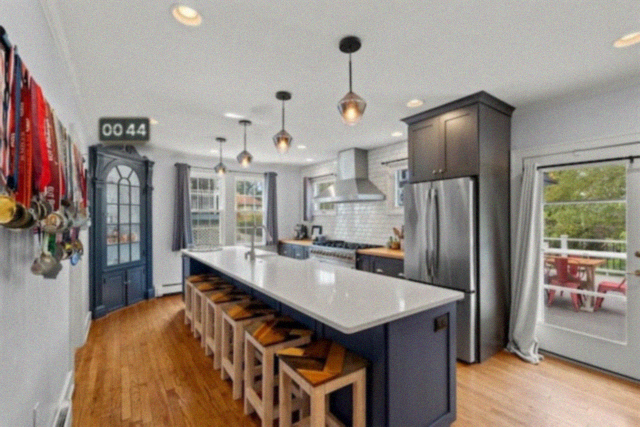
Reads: h=0 m=44
